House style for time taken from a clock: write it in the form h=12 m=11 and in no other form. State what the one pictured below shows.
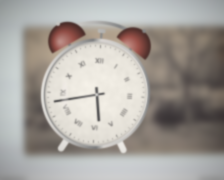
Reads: h=5 m=43
